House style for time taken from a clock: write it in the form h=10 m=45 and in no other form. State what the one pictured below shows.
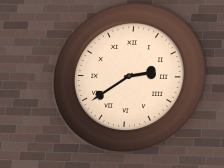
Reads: h=2 m=39
